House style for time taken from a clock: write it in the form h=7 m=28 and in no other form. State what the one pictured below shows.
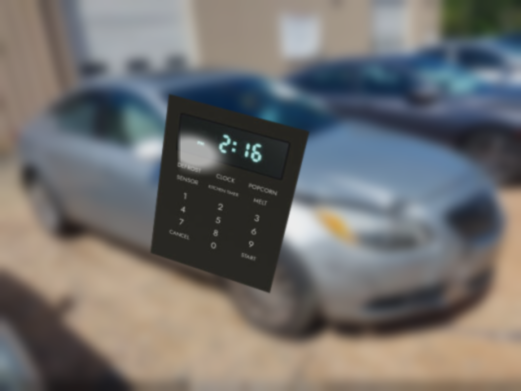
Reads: h=2 m=16
